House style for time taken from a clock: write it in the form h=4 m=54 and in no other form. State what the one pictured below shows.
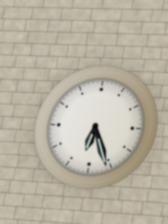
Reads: h=6 m=26
